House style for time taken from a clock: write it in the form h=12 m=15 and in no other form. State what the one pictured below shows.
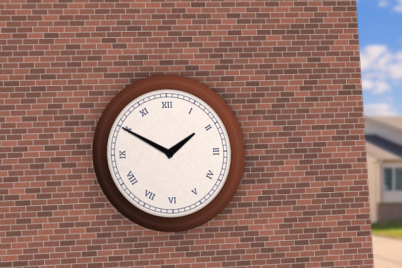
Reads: h=1 m=50
